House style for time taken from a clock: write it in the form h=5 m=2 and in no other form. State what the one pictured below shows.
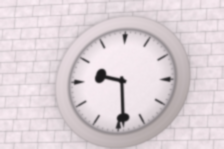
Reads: h=9 m=29
